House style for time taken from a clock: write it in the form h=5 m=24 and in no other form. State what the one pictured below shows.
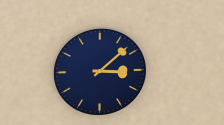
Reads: h=3 m=8
